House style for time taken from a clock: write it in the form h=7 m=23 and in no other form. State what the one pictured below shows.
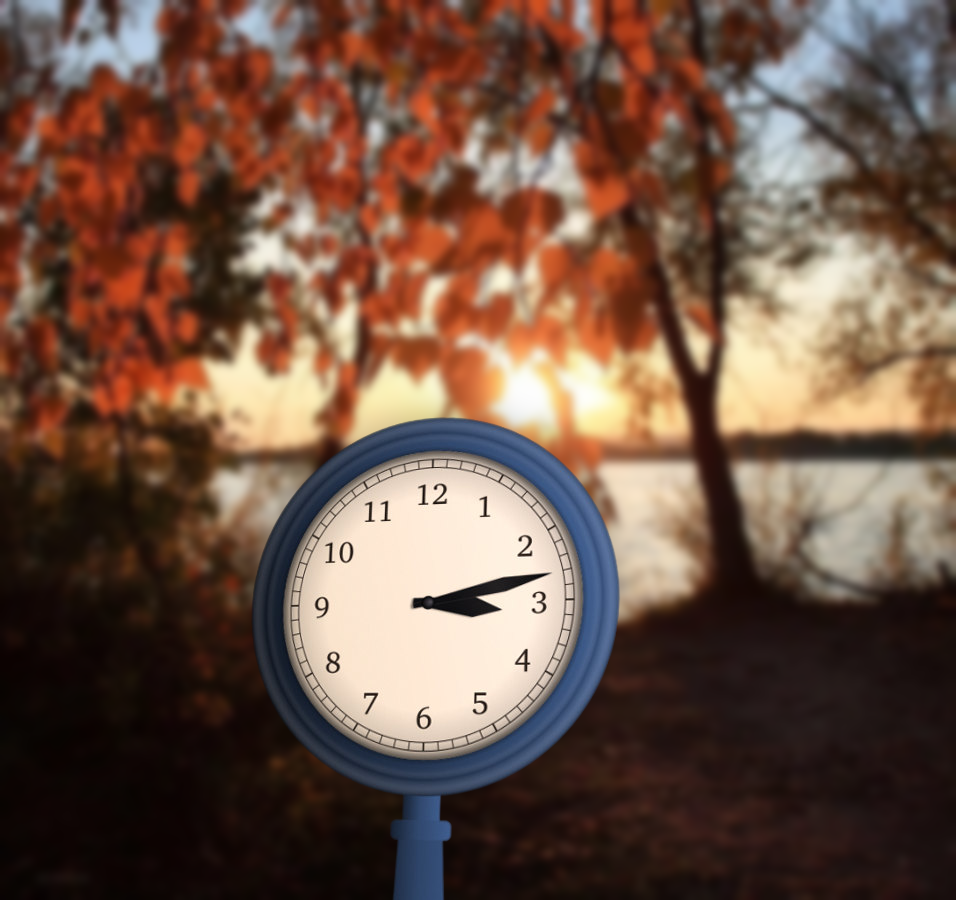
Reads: h=3 m=13
